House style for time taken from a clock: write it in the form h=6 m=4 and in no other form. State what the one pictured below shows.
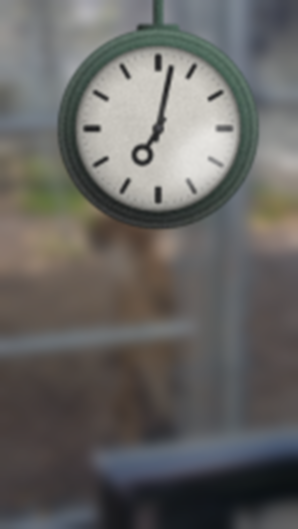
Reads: h=7 m=2
